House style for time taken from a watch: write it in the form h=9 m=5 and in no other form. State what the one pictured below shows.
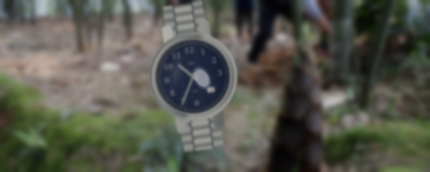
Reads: h=10 m=35
